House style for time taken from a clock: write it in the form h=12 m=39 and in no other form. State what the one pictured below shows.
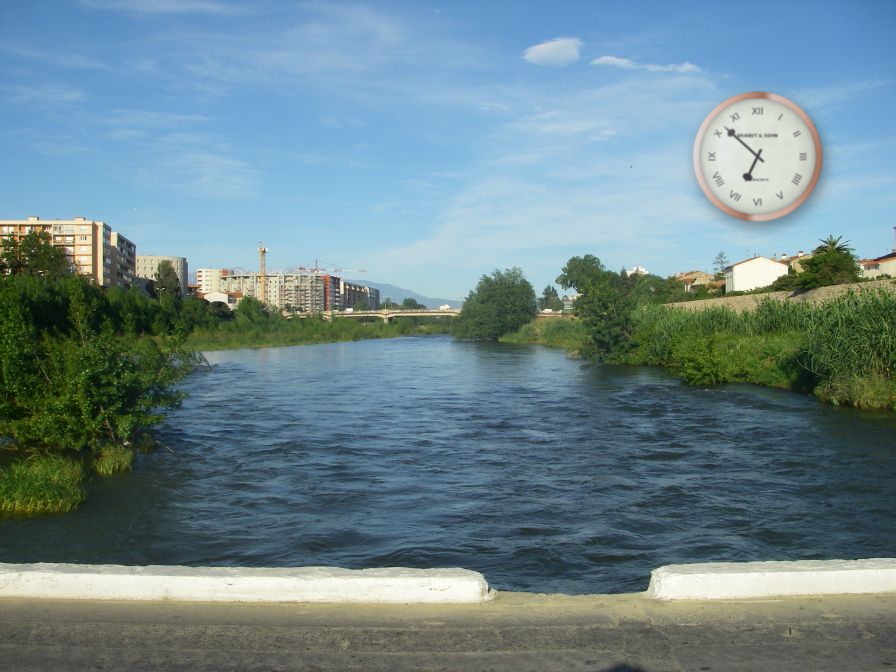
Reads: h=6 m=52
